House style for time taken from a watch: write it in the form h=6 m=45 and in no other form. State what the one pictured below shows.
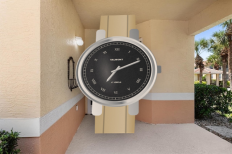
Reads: h=7 m=11
